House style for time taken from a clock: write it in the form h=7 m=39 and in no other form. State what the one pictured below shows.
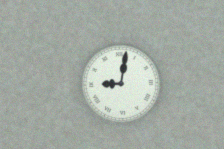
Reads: h=9 m=2
